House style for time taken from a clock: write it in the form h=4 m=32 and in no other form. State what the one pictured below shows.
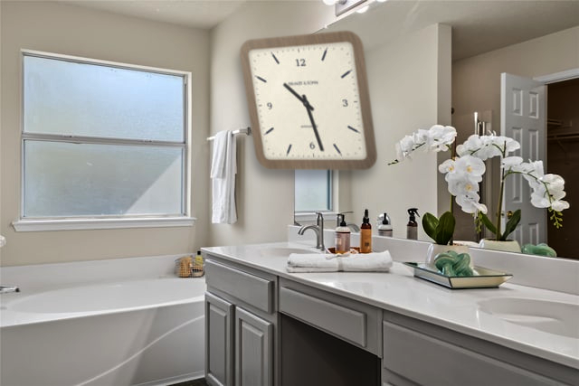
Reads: h=10 m=28
